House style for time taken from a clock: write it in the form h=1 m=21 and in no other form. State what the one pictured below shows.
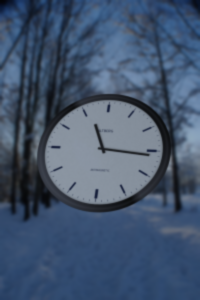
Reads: h=11 m=16
